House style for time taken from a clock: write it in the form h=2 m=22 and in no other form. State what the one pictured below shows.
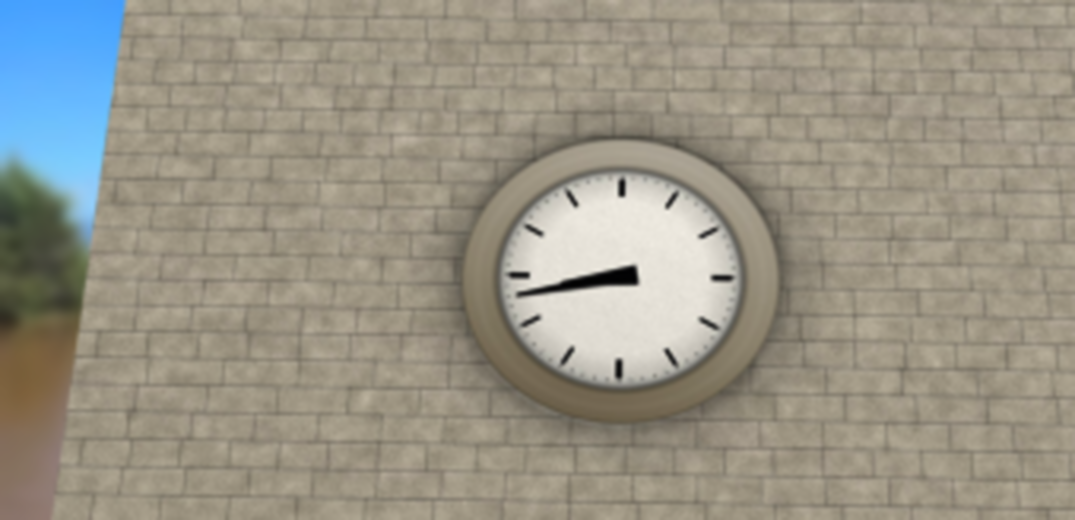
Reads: h=8 m=43
